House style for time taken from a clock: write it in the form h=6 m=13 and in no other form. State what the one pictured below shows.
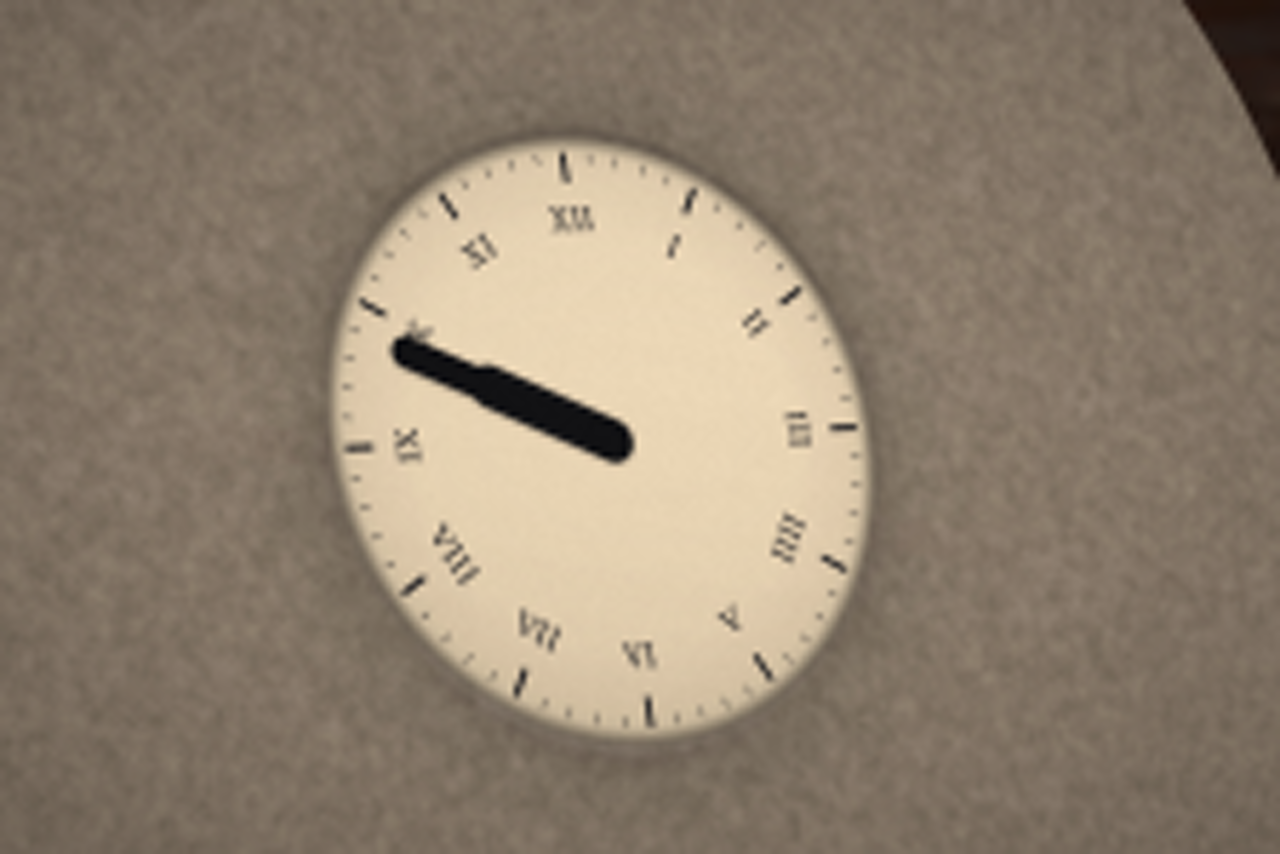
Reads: h=9 m=49
